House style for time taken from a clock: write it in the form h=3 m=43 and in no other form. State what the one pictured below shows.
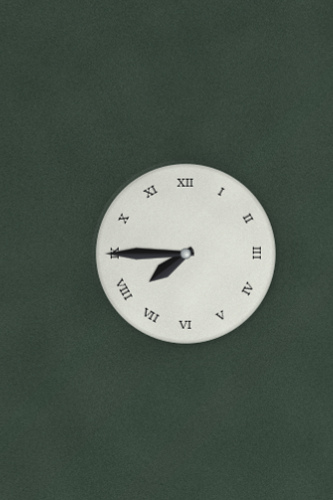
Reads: h=7 m=45
